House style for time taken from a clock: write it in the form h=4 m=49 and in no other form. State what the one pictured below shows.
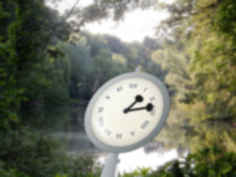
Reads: h=1 m=13
